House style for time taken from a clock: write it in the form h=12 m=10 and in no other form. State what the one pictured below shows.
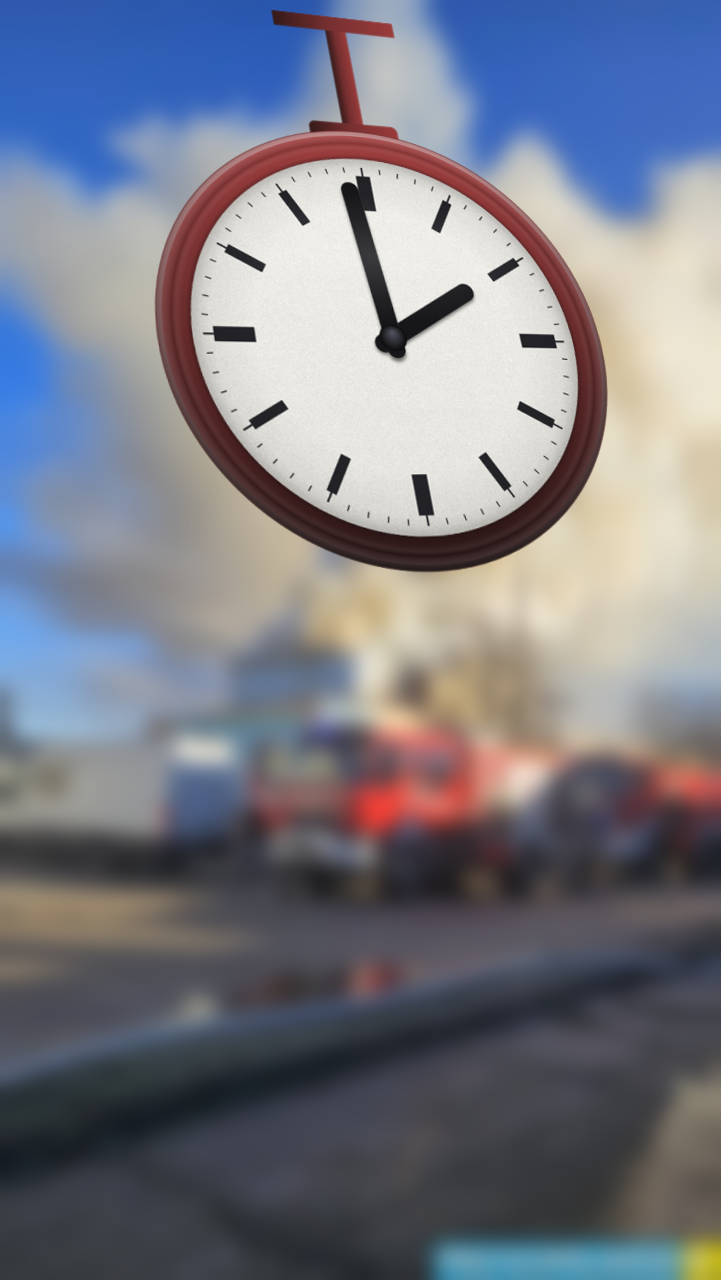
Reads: h=1 m=59
